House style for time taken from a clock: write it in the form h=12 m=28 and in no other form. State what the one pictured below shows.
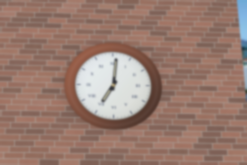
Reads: h=7 m=1
